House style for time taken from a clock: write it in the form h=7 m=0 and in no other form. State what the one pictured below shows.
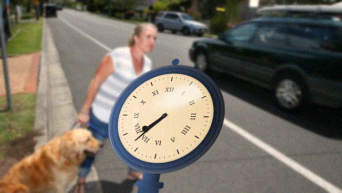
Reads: h=7 m=37
